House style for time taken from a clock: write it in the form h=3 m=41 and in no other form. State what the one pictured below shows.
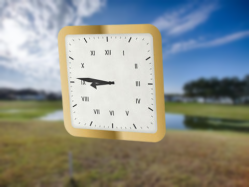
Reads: h=8 m=46
